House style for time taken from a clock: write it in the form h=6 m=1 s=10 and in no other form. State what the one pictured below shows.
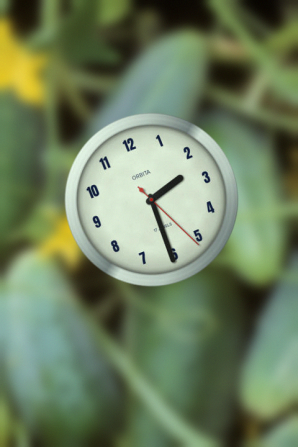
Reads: h=2 m=30 s=26
